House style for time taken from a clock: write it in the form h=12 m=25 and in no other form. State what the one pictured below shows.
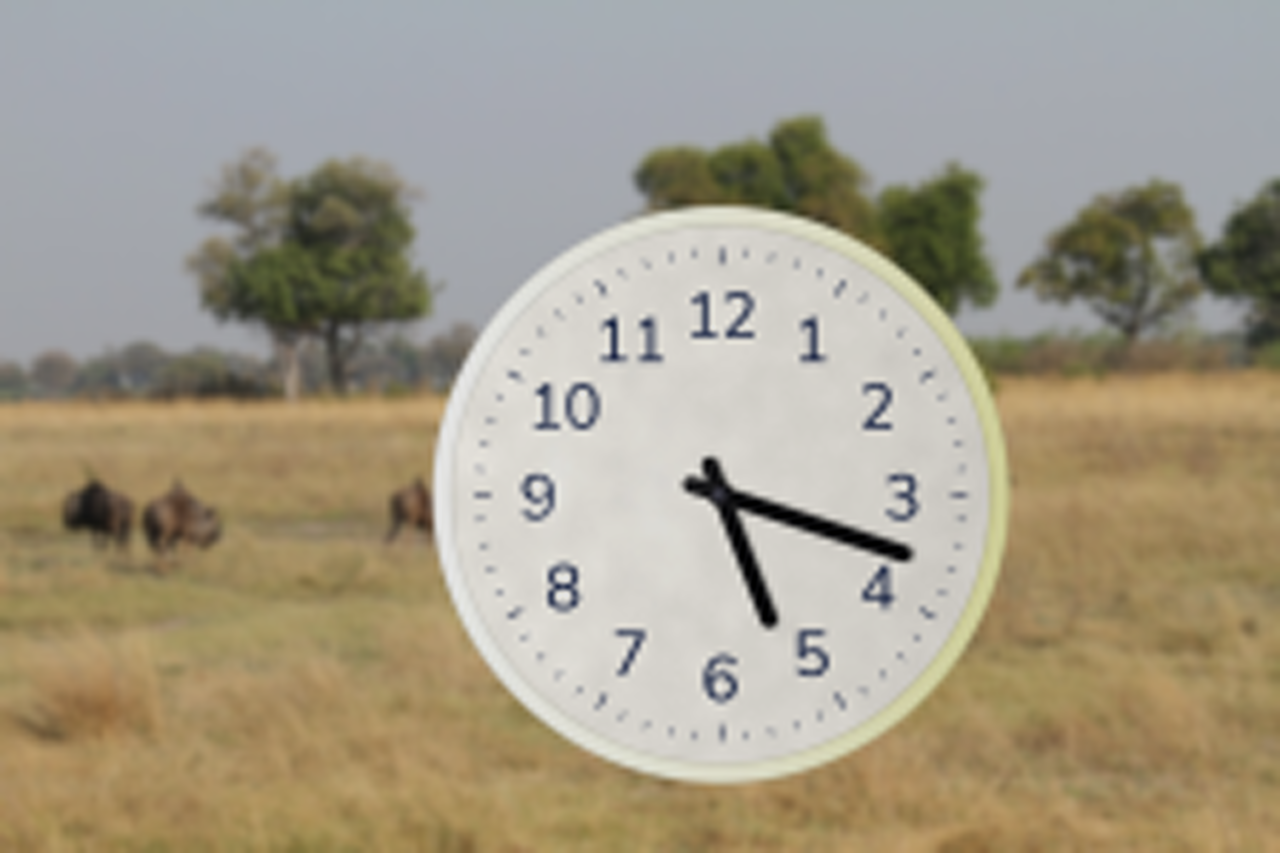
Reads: h=5 m=18
